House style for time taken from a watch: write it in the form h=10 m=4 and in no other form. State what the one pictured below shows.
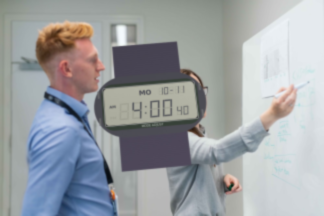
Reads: h=4 m=0
